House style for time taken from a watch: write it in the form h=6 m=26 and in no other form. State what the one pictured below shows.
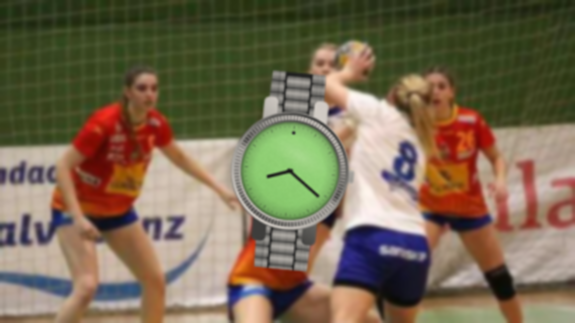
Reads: h=8 m=21
